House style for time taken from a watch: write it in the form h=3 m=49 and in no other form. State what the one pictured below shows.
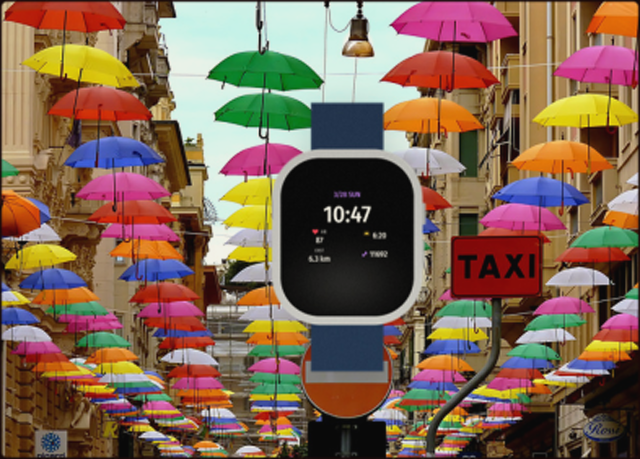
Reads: h=10 m=47
